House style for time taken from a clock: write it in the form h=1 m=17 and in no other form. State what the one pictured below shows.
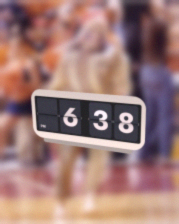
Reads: h=6 m=38
